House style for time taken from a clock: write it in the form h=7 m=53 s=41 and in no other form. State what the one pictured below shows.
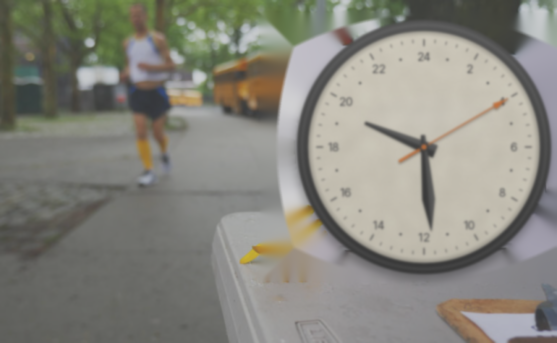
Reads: h=19 m=29 s=10
